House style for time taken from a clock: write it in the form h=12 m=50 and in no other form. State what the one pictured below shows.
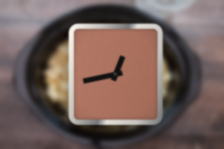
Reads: h=12 m=43
